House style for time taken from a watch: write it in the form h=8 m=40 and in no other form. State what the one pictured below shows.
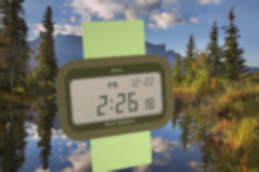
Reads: h=2 m=26
